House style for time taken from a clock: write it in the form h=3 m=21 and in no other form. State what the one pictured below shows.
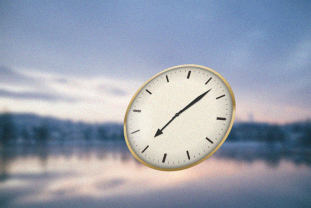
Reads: h=7 m=7
